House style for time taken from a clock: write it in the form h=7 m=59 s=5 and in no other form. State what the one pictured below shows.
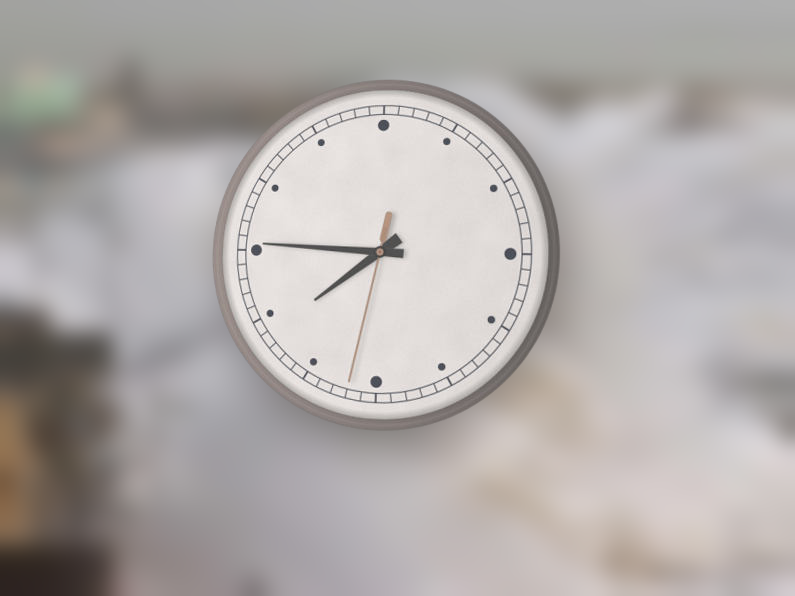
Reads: h=7 m=45 s=32
